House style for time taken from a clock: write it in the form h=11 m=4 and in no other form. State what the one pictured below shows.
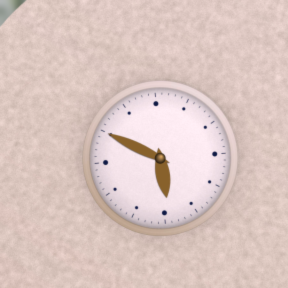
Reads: h=5 m=50
